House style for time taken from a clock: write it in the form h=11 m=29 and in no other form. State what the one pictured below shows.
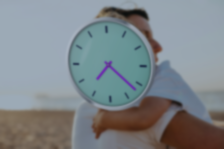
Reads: h=7 m=22
